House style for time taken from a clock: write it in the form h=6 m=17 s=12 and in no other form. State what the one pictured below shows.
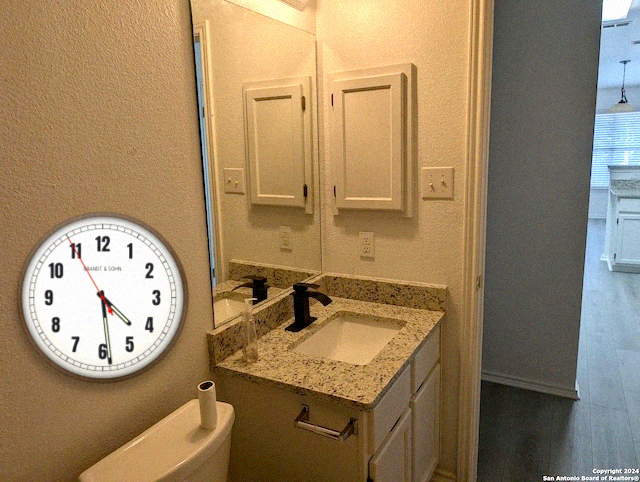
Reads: h=4 m=28 s=55
